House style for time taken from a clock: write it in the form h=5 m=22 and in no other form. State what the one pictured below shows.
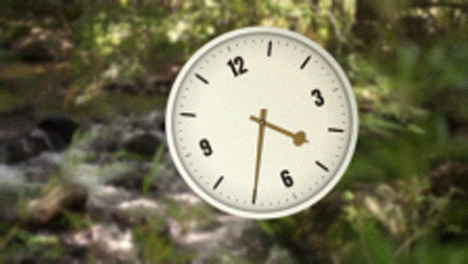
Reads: h=4 m=35
